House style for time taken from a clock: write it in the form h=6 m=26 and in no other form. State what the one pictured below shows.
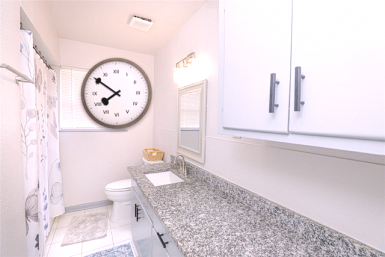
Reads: h=7 m=51
